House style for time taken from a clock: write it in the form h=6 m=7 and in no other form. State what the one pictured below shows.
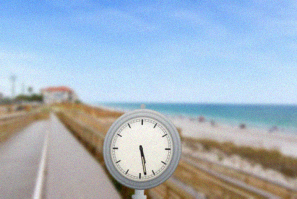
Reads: h=5 m=28
